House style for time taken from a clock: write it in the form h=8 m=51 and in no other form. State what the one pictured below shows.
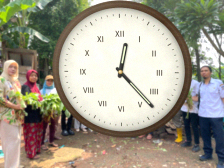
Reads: h=12 m=23
